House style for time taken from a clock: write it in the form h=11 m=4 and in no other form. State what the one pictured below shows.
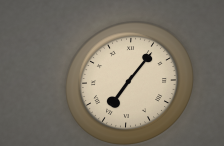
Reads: h=7 m=6
